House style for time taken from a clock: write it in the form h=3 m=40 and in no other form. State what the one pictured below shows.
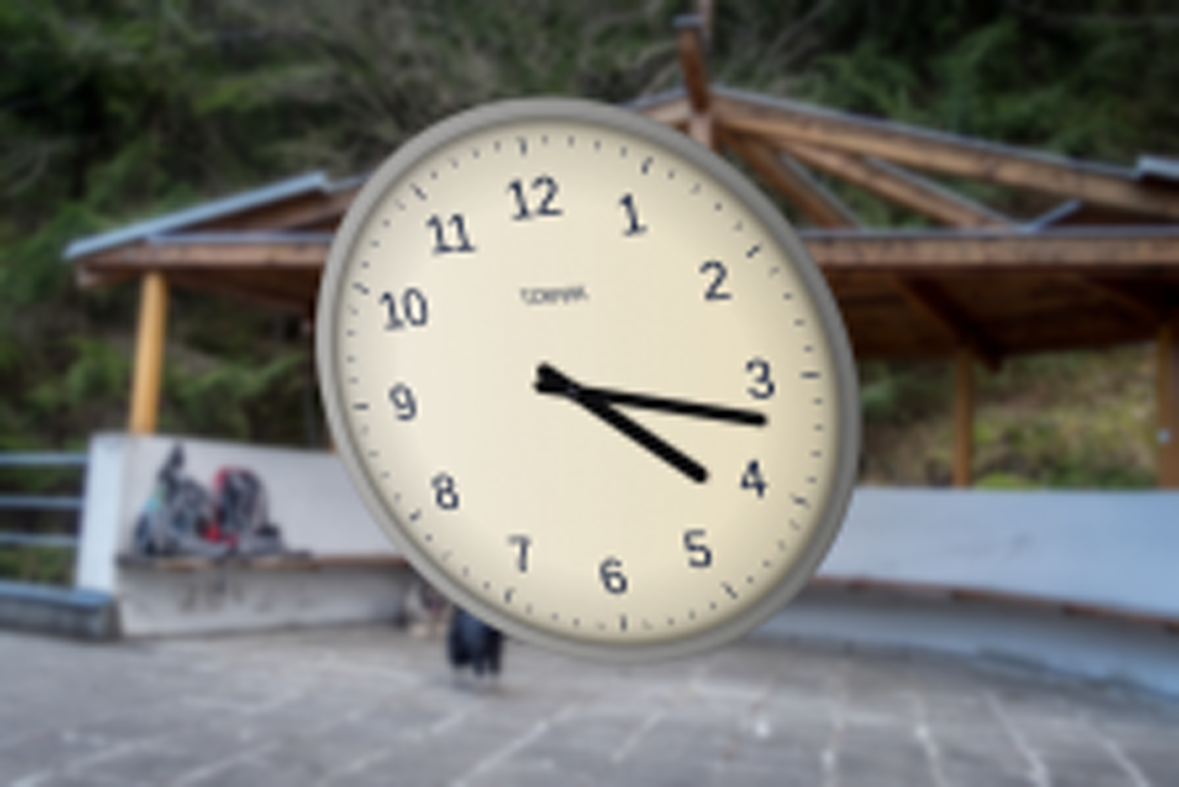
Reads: h=4 m=17
